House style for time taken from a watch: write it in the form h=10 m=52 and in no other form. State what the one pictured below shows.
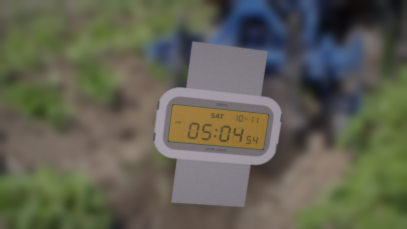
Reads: h=5 m=4
